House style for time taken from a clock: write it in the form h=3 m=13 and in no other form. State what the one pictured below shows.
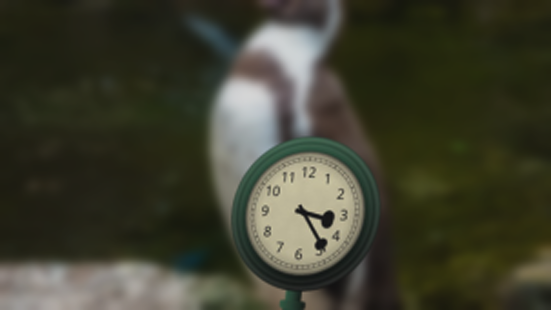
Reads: h=3 m=24
